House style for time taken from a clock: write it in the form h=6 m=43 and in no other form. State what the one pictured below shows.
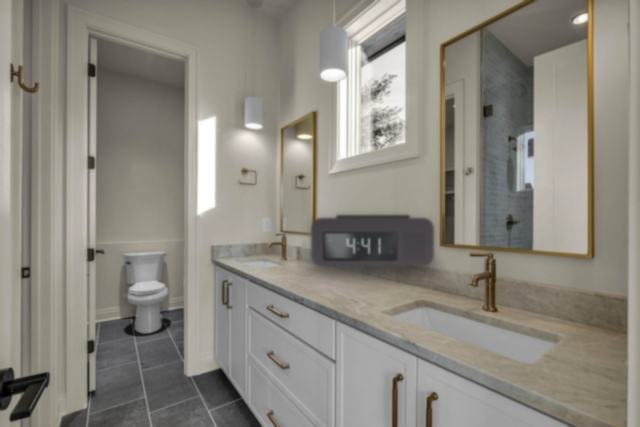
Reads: h=4 m=41
